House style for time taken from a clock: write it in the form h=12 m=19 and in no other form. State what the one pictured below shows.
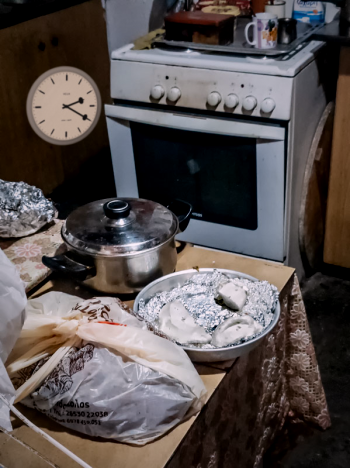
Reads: h=2 m=20
